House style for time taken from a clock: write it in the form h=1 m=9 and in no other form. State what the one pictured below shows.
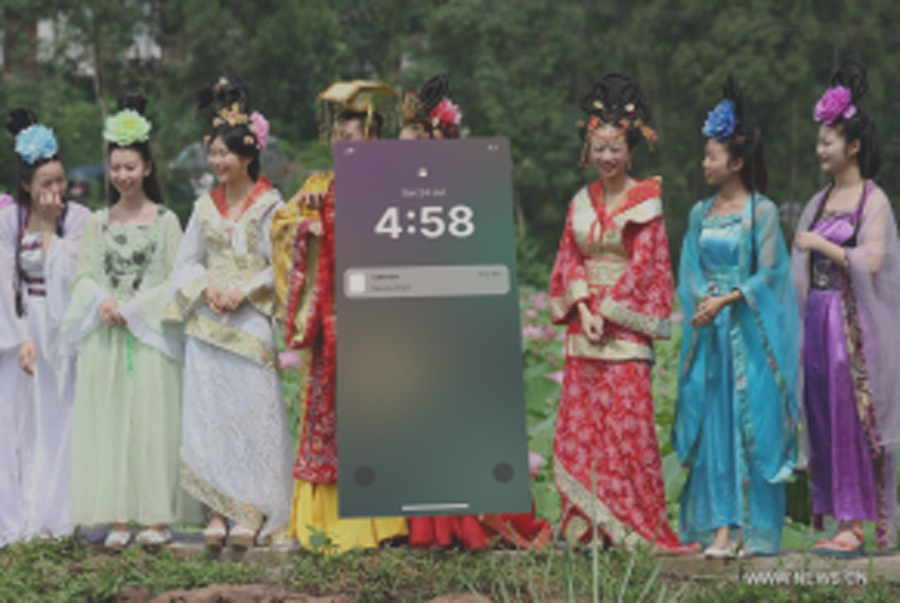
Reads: h=4 m=58
